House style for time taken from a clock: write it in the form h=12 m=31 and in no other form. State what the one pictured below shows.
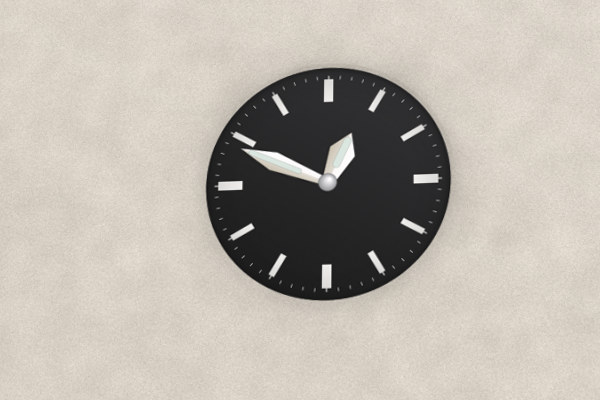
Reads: h=12 m=49
